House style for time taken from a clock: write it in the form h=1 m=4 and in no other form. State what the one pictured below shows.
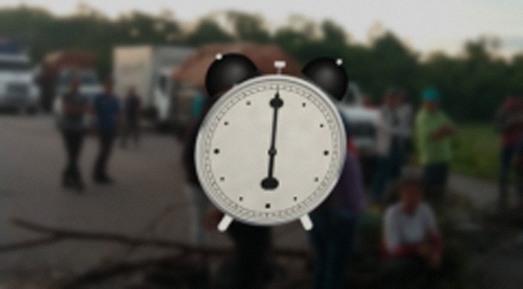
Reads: h=6 m=0
